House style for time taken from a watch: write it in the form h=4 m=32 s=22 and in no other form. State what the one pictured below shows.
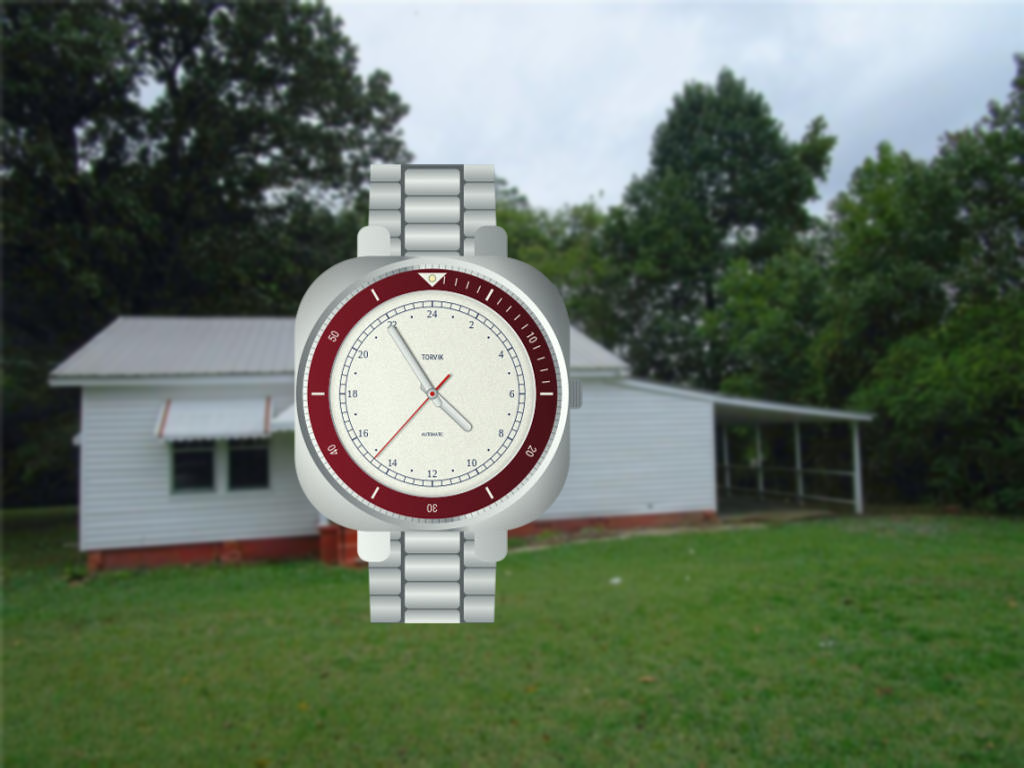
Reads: h=8 m=54 s=37
